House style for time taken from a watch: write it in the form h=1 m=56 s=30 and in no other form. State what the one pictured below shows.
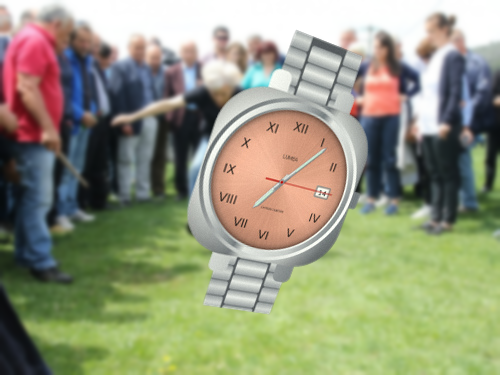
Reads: h=7 m=6 s=15
